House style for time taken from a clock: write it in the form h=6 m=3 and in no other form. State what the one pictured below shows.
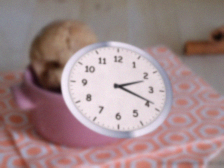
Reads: h=2 m=19
